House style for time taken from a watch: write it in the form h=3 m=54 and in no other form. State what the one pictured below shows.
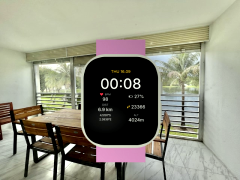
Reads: h=0 m=8
